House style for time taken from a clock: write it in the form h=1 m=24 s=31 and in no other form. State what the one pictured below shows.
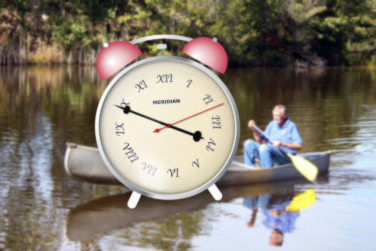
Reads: h=3 m=49 s=12
